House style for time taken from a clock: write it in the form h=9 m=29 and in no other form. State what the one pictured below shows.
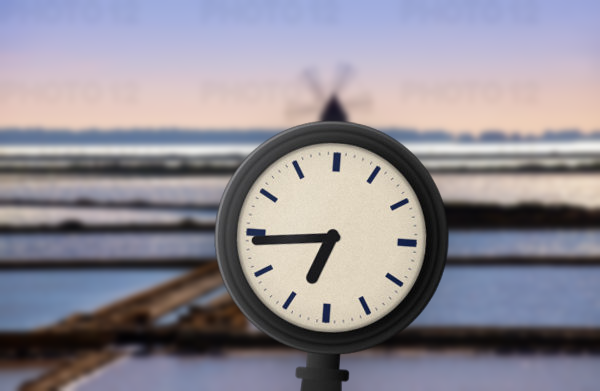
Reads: h=6 m=44
